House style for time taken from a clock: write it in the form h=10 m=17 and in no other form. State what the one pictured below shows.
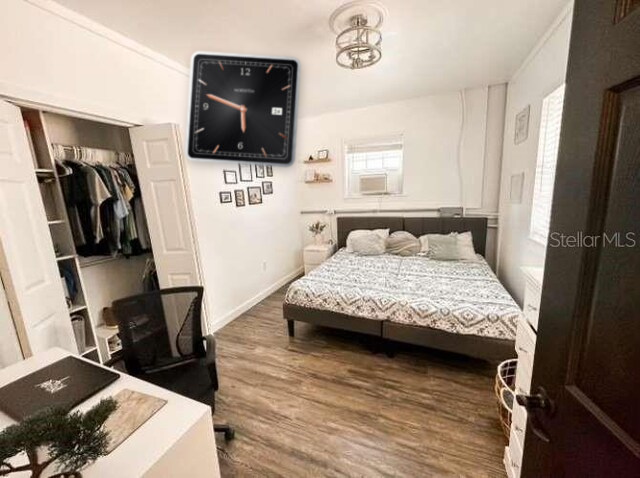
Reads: h=5 m=48
